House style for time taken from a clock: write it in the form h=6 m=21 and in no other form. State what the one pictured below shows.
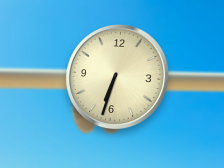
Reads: h=6 m=32
